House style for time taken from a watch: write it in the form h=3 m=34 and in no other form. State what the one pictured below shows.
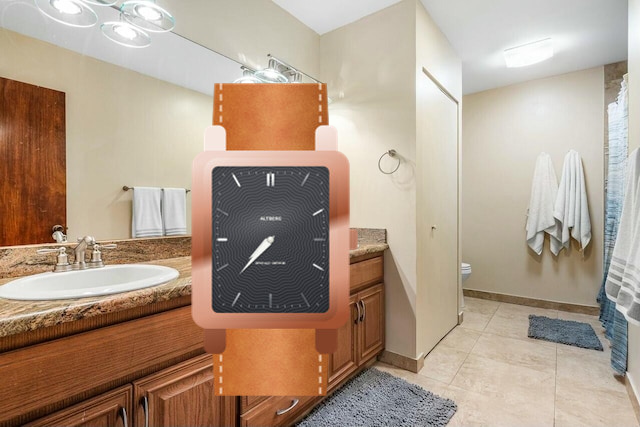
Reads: h=7 m=37
